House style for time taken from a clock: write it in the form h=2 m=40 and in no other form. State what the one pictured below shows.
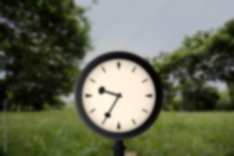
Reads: h=9 m=35
